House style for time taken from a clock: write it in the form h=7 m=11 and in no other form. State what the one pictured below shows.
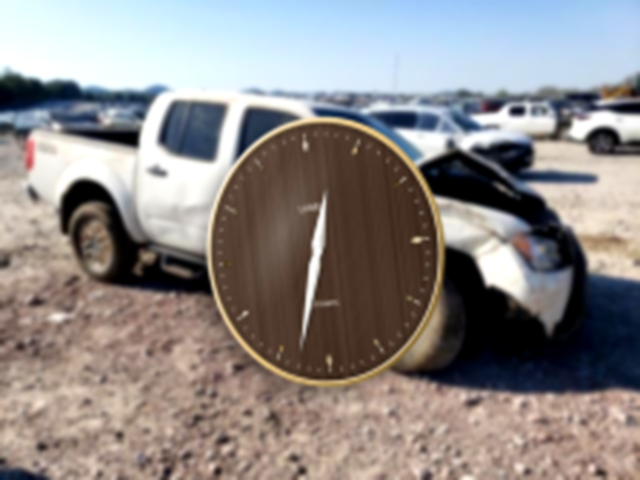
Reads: h=12 m=33
